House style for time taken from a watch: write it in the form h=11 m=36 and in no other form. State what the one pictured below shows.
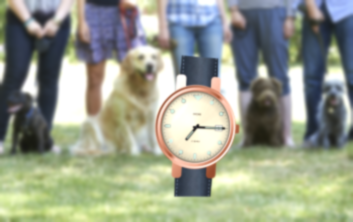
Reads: h=7 m=15
